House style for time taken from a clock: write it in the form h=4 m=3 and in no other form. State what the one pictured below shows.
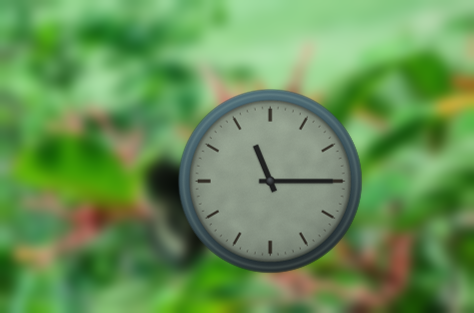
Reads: h=11 m=15
